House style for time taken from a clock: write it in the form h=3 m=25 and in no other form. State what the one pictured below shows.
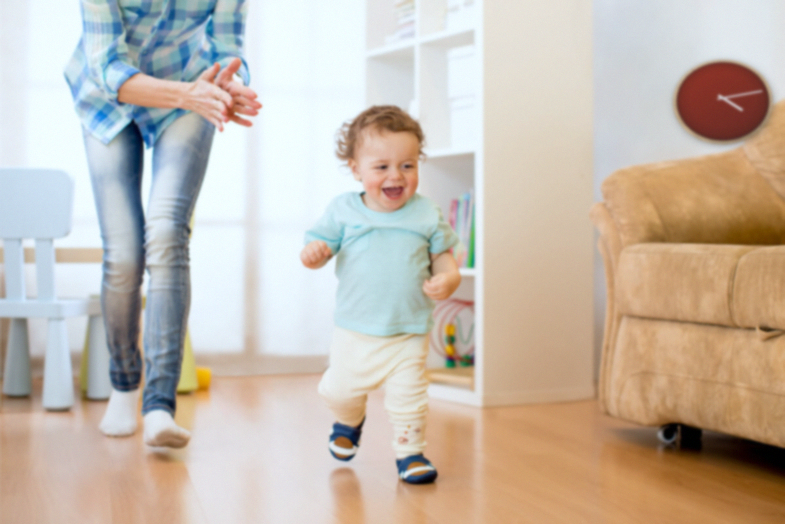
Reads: h=4 m=13
